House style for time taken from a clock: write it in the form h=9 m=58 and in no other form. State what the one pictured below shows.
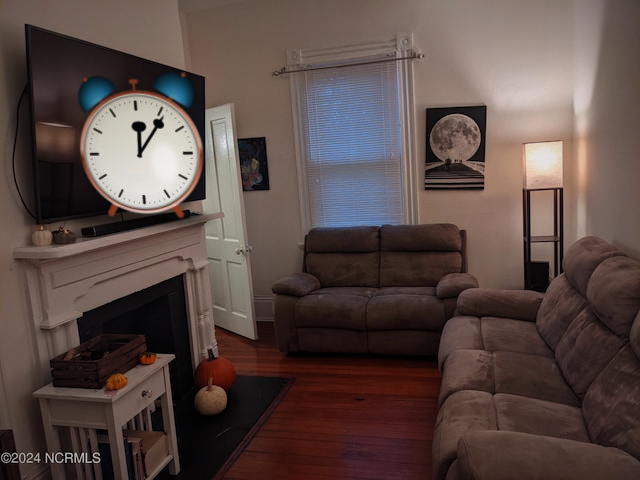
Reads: h=12 m=6
